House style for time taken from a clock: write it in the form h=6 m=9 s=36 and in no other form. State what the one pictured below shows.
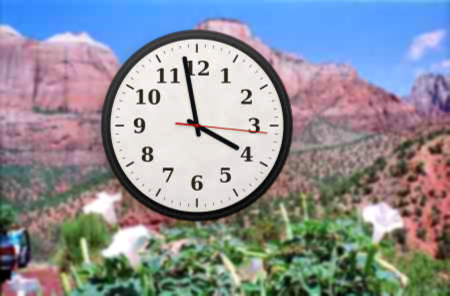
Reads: h=3 m=58 s=16
